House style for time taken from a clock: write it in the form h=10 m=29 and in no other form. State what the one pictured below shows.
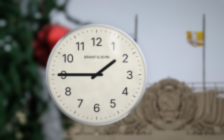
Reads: h=1 m=45
